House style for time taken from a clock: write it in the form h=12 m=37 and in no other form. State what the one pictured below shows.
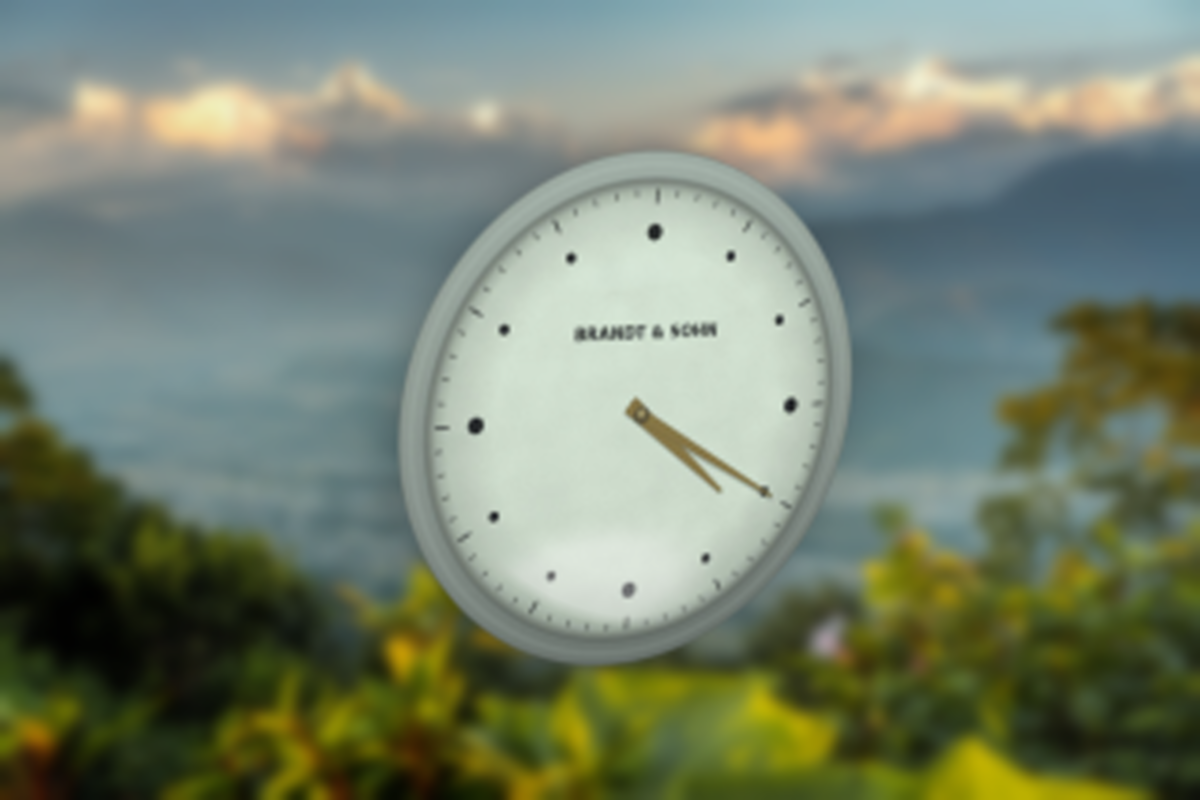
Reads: h=4 m=20
